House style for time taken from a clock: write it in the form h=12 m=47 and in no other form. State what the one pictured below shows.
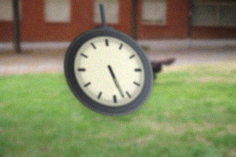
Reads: h=5 m=27
